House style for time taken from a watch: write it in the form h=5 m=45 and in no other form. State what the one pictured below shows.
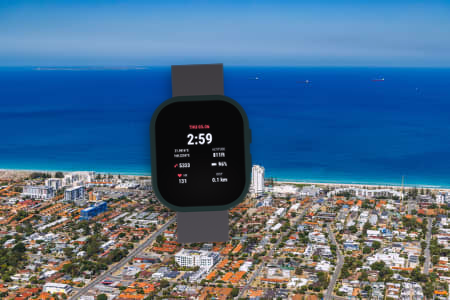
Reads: h=2 m=59
